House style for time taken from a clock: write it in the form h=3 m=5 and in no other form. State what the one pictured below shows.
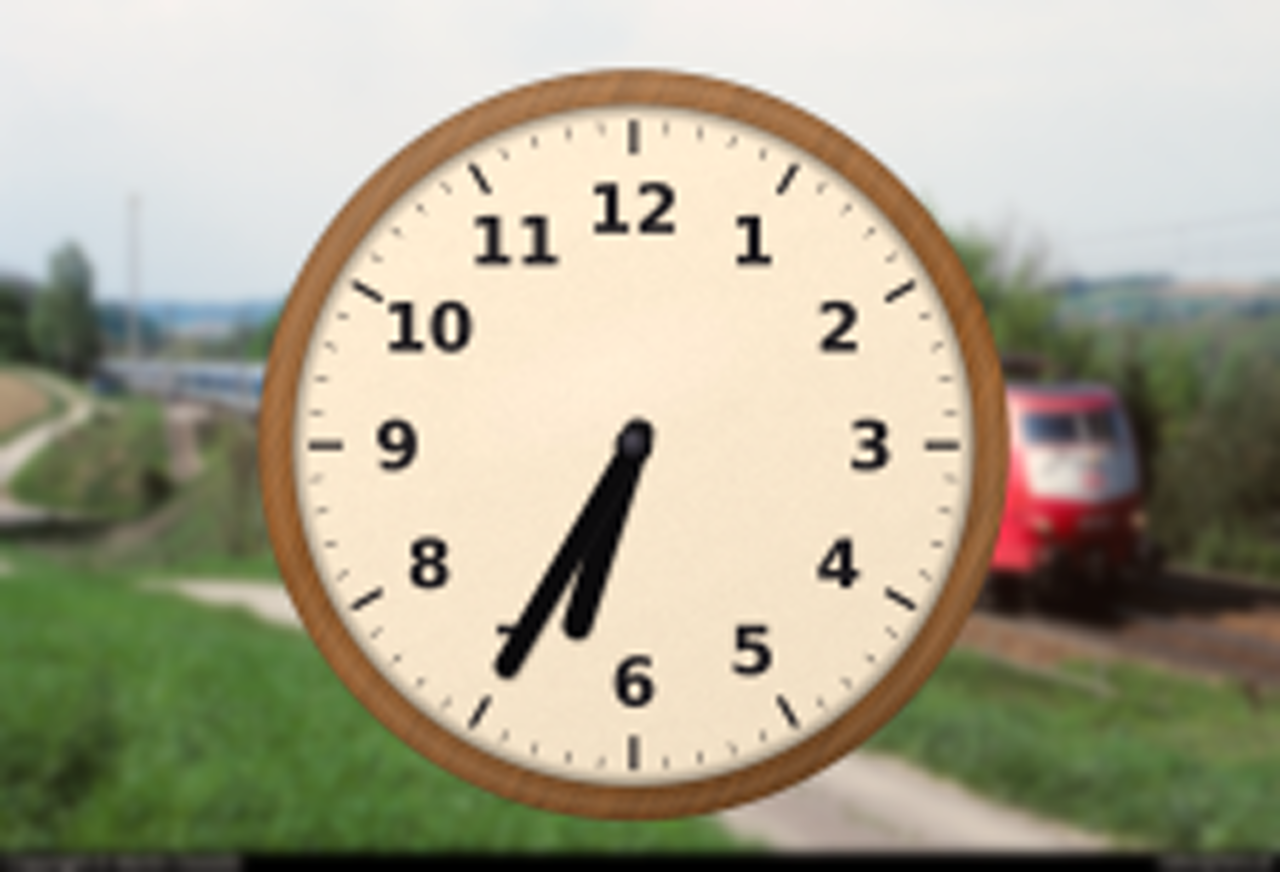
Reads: h=6 m=35
